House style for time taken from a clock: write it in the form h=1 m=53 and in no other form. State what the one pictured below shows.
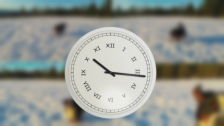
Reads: h=10 m=16
